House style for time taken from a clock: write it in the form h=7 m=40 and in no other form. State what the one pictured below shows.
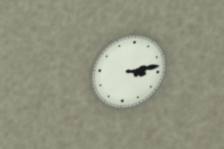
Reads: h=3 m=13
